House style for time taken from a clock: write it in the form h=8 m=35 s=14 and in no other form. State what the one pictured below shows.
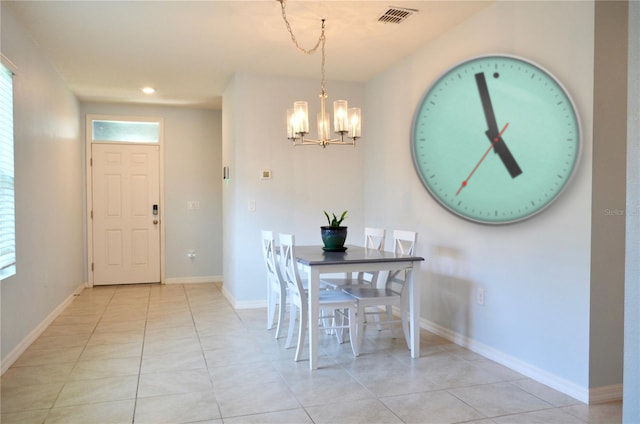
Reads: h=4 m=57 s=36
